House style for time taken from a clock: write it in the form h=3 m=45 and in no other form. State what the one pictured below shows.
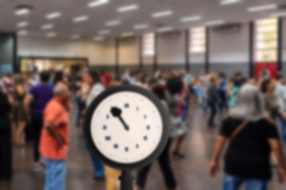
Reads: h=10 m=54
